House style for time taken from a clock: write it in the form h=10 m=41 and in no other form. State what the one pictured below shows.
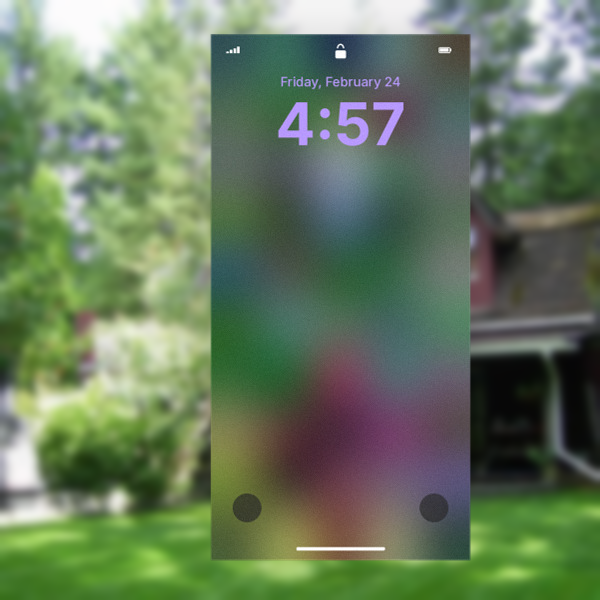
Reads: h=4 m=57
